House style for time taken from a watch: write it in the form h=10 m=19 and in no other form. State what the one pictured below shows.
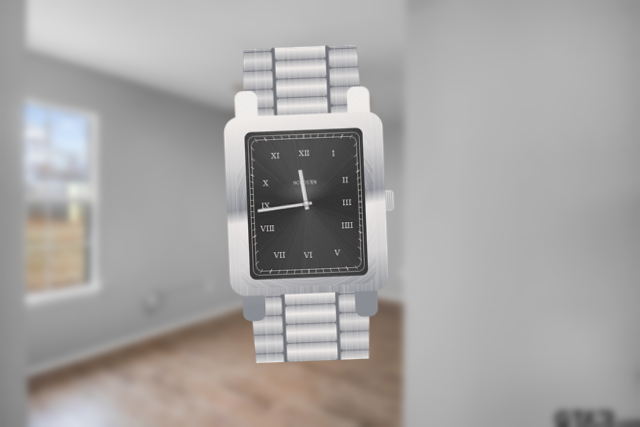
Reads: h=11 m=44
